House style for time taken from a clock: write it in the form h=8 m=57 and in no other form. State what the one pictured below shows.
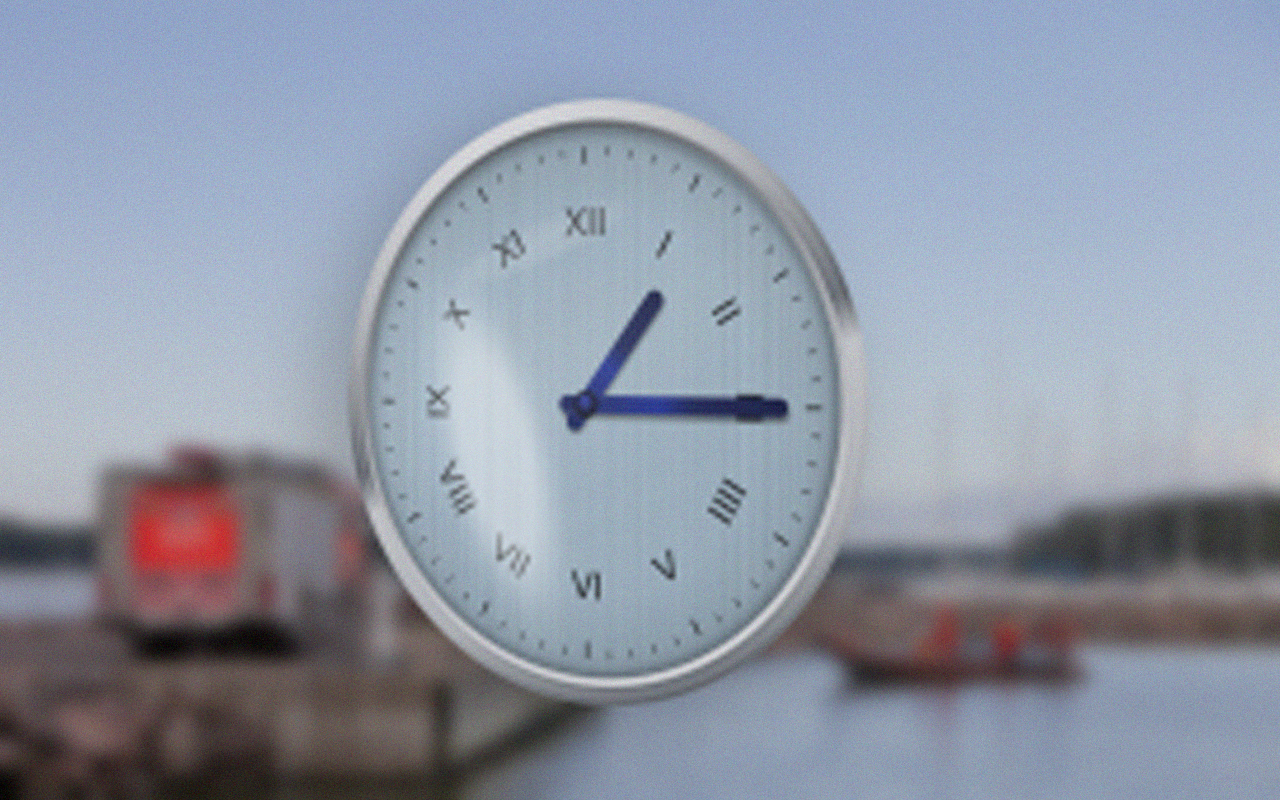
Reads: h=1 m=15
